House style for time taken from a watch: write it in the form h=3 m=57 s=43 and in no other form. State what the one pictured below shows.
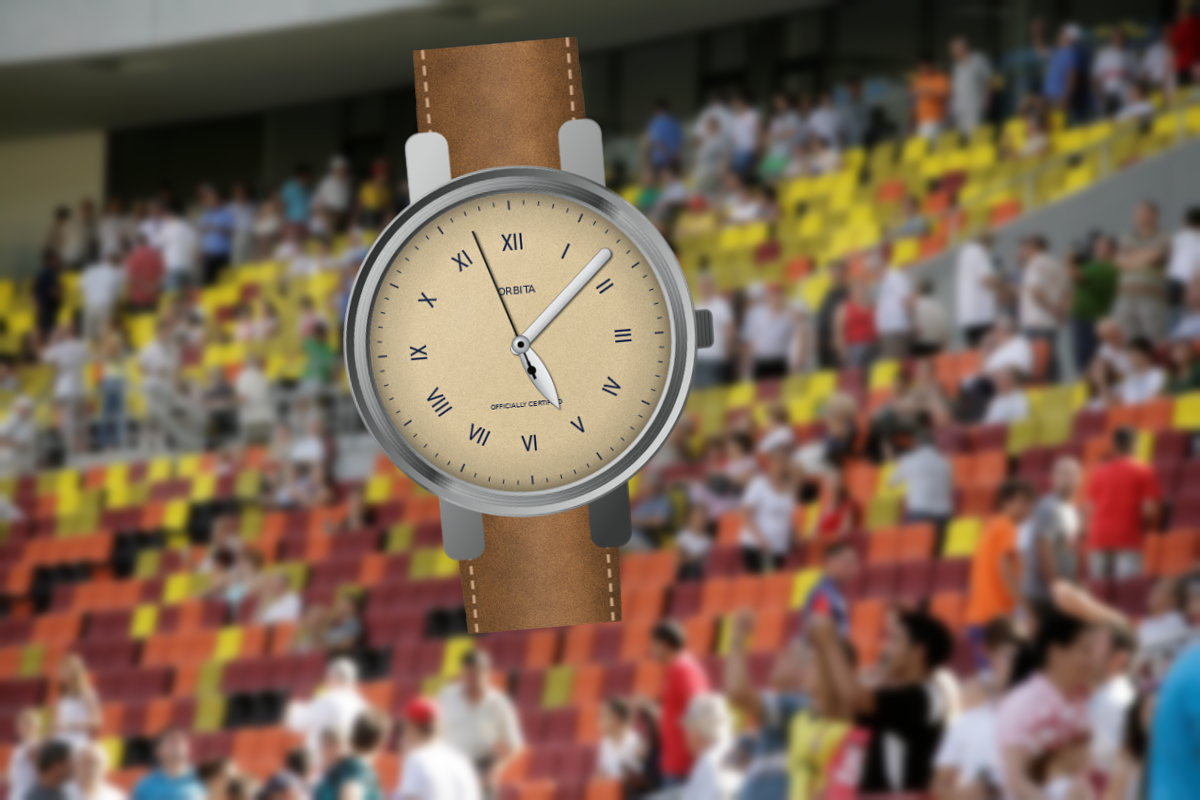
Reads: h=5 m=7 s=57
